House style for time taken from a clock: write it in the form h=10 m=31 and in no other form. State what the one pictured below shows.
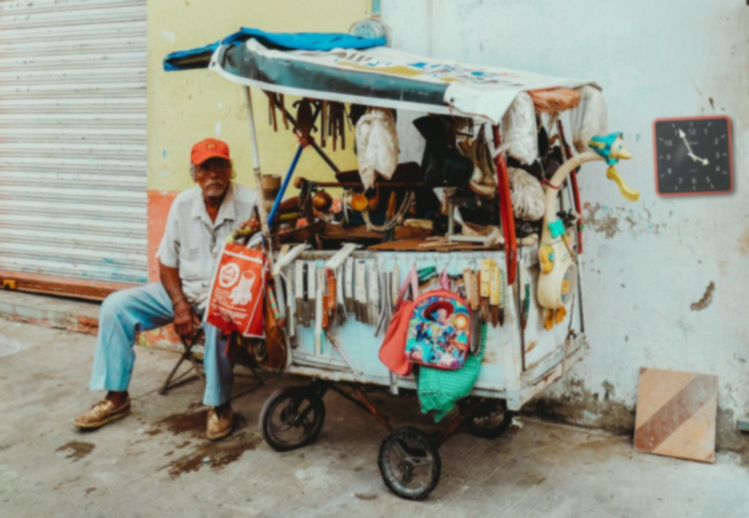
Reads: h=3 m=56
